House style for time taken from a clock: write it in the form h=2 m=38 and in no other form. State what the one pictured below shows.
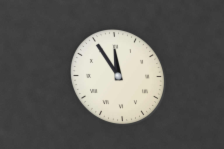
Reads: h=11 m=55
